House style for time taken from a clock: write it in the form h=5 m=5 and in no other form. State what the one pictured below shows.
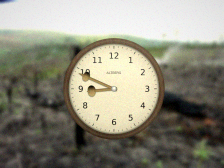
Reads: h=8 m=49
